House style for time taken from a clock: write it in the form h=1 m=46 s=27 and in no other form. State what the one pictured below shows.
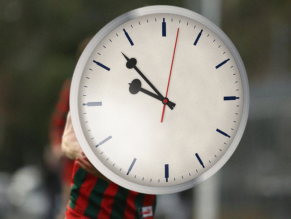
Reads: h=9 m=53 s=2
